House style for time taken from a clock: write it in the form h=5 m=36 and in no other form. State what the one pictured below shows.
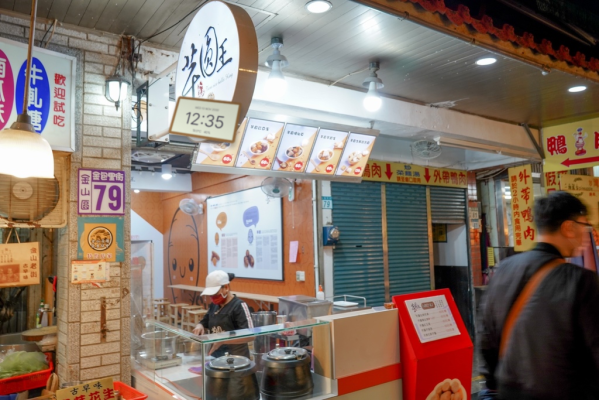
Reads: h=12 m=35
